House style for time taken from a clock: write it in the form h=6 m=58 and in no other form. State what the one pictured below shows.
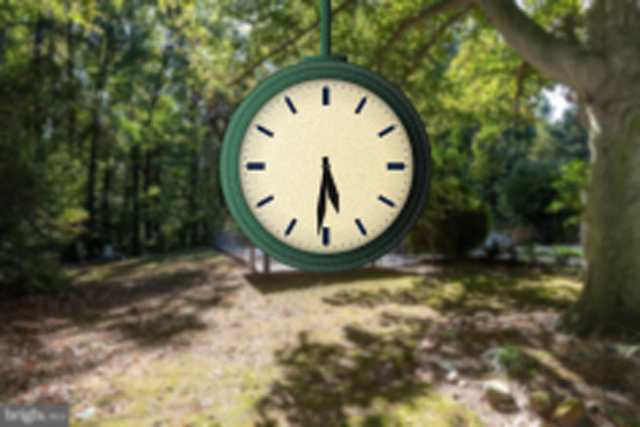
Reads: h=5 m=31
